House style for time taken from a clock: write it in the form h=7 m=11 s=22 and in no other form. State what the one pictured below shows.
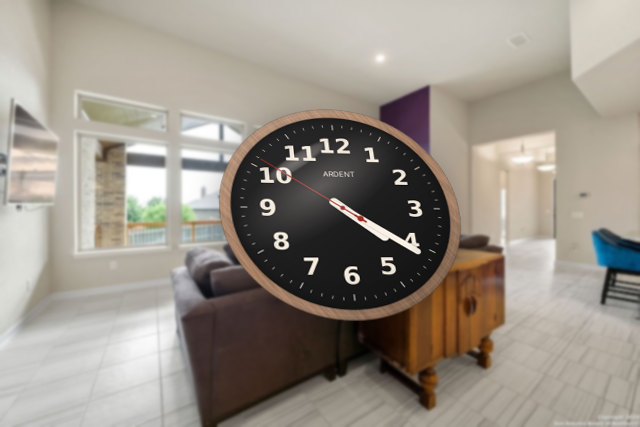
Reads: h=4 m=20 s=51
